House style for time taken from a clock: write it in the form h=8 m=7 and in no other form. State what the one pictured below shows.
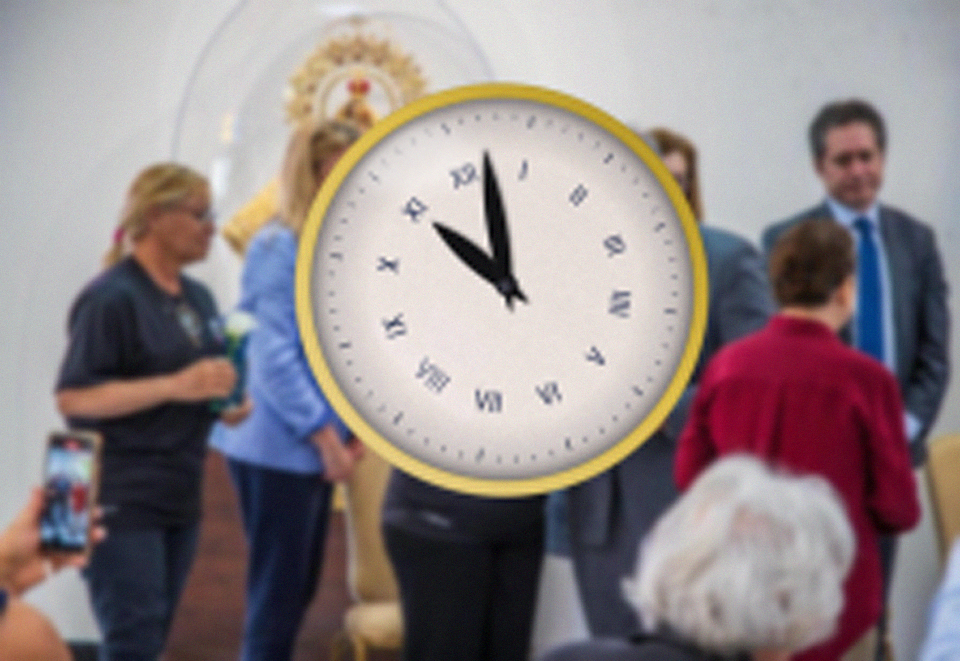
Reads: h=11 m=2
